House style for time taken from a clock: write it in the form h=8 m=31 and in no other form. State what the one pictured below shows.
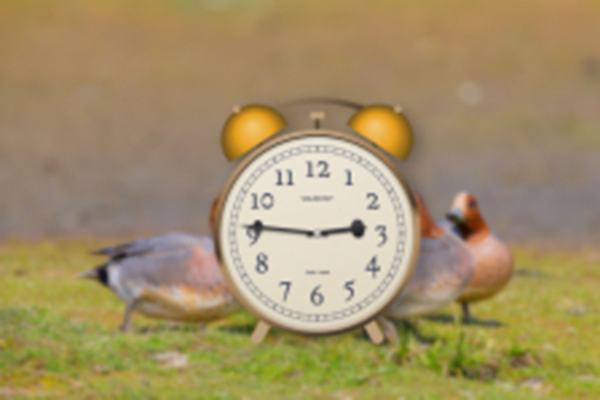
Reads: h=2 m=46
